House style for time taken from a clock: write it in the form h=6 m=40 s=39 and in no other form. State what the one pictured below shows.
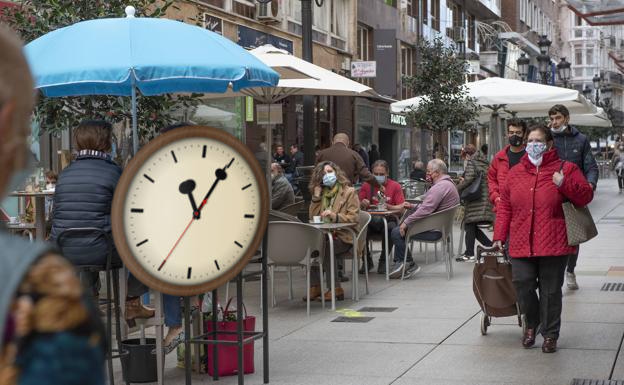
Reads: h=11 m=4 s=35
